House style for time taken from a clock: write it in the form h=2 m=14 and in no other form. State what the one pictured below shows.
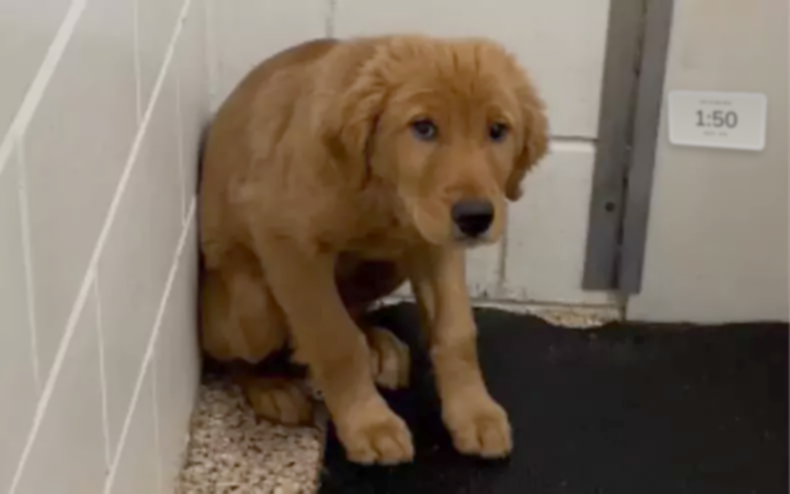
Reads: h=1 m=50
